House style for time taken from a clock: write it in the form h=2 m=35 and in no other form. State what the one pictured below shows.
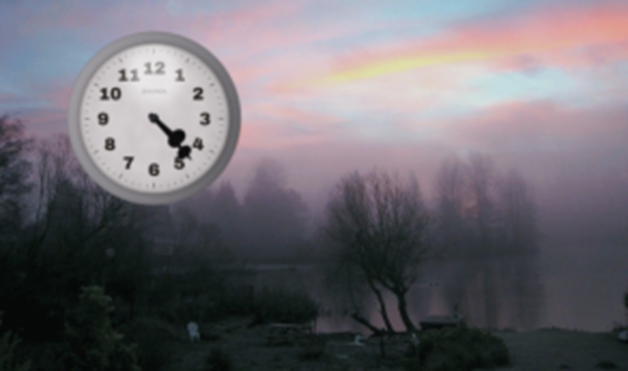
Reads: h=4 m=23
